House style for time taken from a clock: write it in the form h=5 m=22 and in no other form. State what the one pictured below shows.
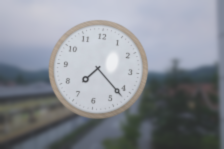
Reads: h=7 m=22
